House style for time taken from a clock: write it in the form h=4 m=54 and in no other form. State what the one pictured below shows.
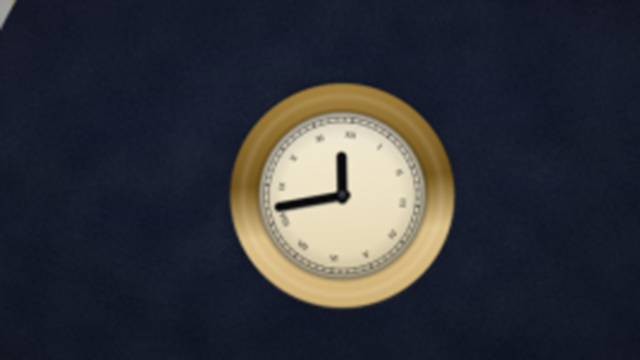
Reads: h=11 m=42
